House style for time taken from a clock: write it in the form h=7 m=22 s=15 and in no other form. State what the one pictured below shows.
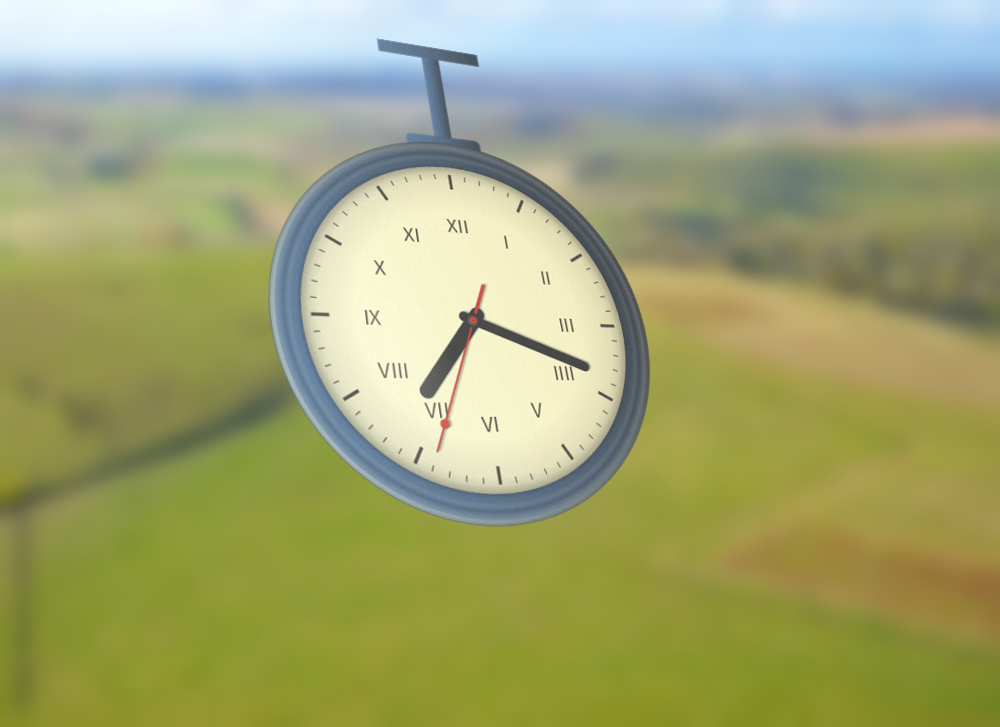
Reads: h=7 m=18 s=34
